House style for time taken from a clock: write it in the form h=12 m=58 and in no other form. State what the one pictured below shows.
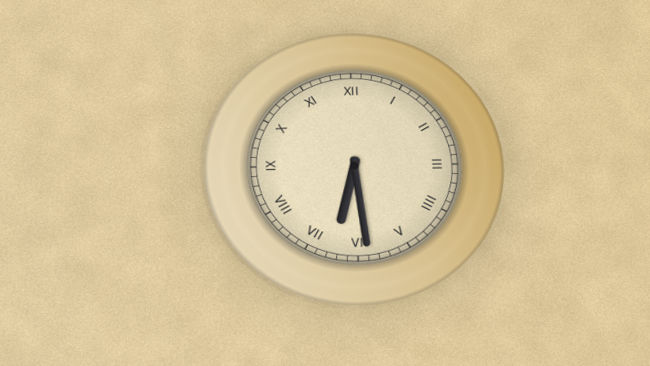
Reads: h=6 m=29
